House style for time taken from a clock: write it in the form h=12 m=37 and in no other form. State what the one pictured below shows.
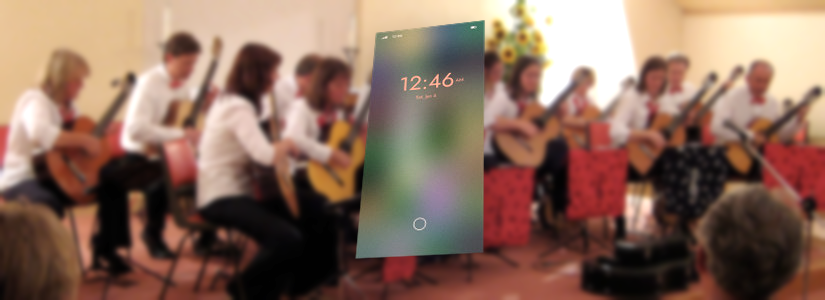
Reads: h=12 m=46
